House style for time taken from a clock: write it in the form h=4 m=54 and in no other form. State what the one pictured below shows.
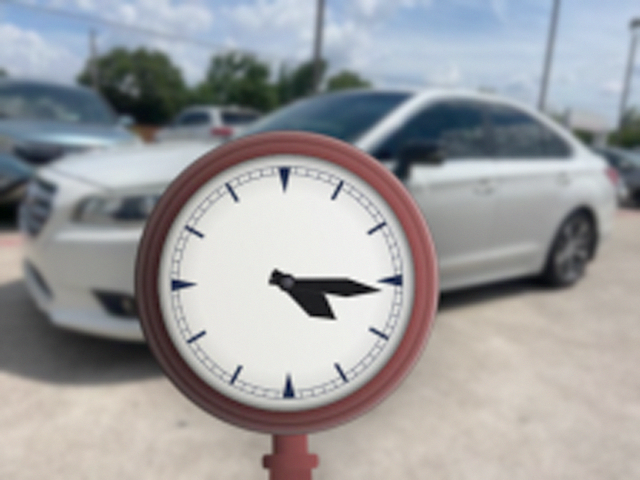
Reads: h=4 m=16
